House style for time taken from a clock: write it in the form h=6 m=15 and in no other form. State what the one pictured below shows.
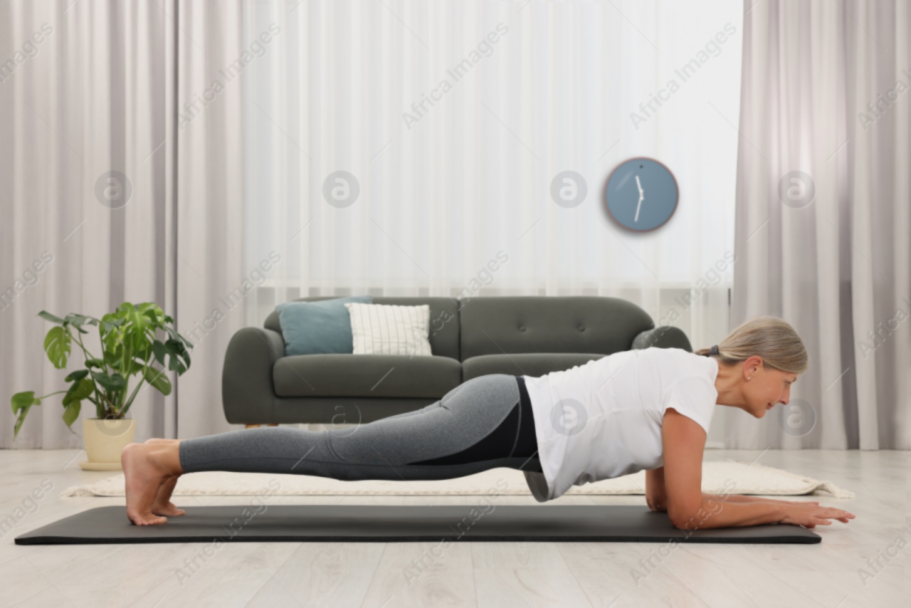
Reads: h=11 m=32
